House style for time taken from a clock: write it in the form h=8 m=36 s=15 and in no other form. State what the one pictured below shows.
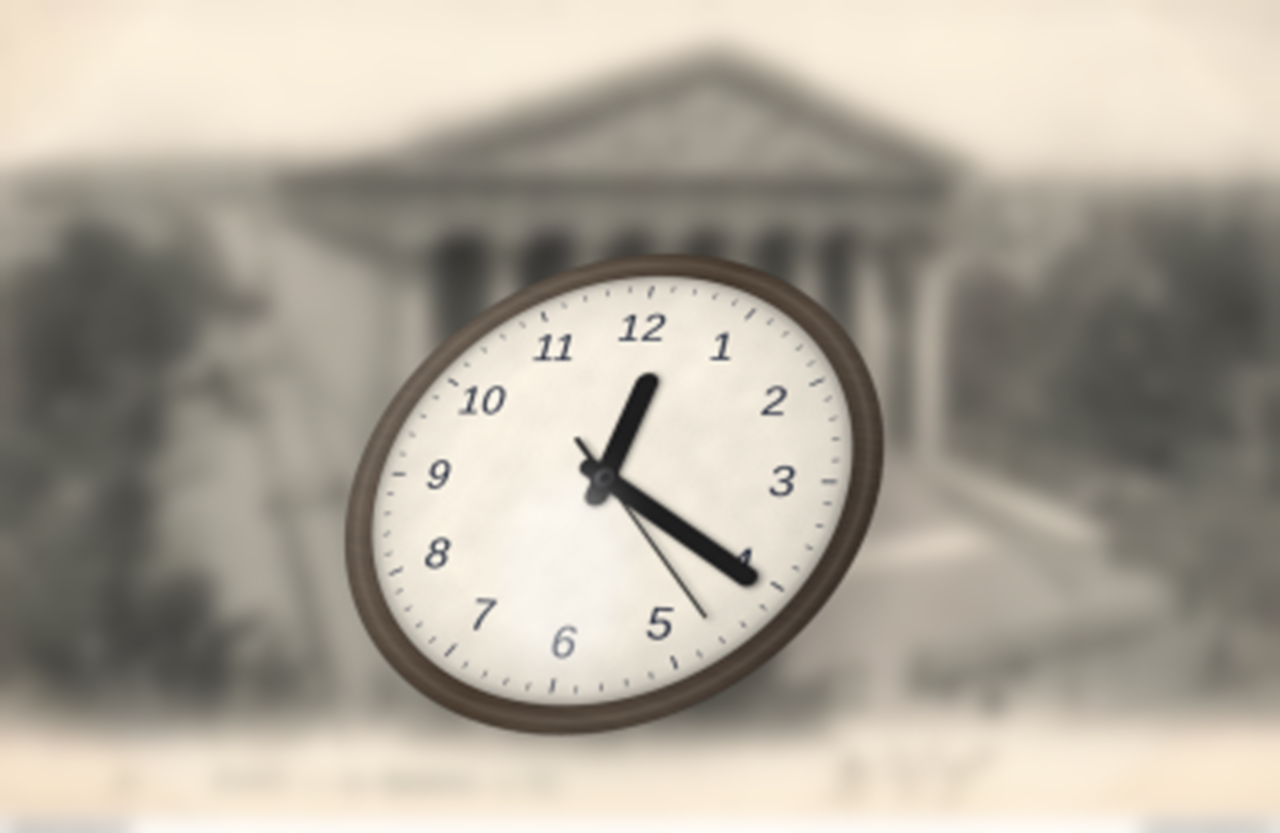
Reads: h=12 m=20 s=23
